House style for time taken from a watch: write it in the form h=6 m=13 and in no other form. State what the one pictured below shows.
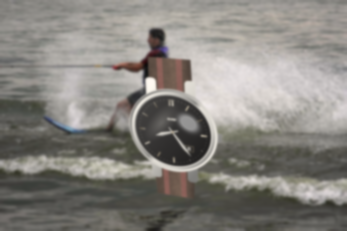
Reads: h=8 m=24
